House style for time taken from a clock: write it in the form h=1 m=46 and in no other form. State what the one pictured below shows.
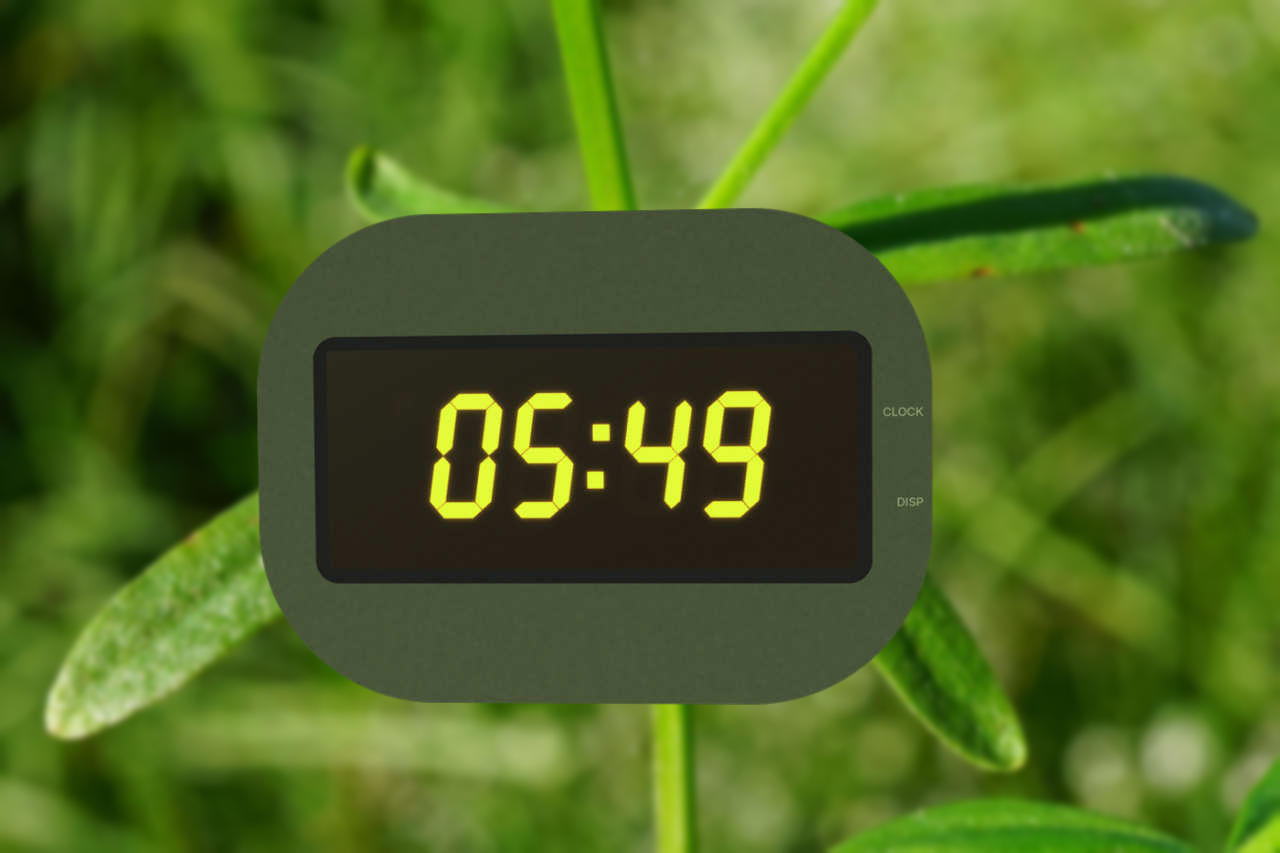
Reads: h=5 m=49
